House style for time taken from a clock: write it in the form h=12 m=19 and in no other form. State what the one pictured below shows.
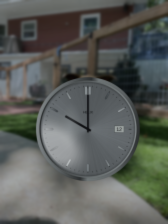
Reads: h=10 m=0
